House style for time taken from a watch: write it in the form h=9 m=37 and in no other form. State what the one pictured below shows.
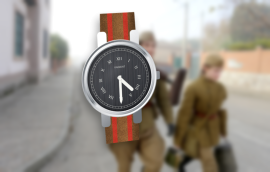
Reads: h=4 m=30
